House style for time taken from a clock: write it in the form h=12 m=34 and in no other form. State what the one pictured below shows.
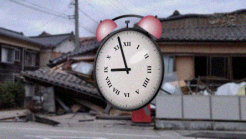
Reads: h=8 m=57
